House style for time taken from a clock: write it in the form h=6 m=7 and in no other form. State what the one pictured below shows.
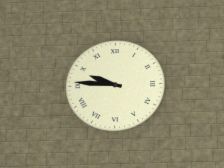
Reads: h=9 m=46
